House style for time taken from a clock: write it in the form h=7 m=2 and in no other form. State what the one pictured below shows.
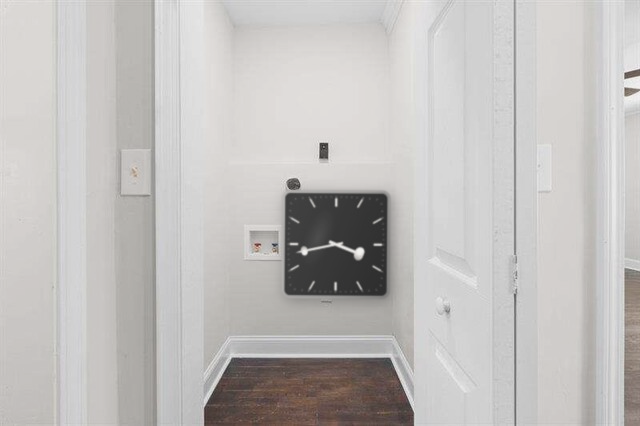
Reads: h=3 m=43
